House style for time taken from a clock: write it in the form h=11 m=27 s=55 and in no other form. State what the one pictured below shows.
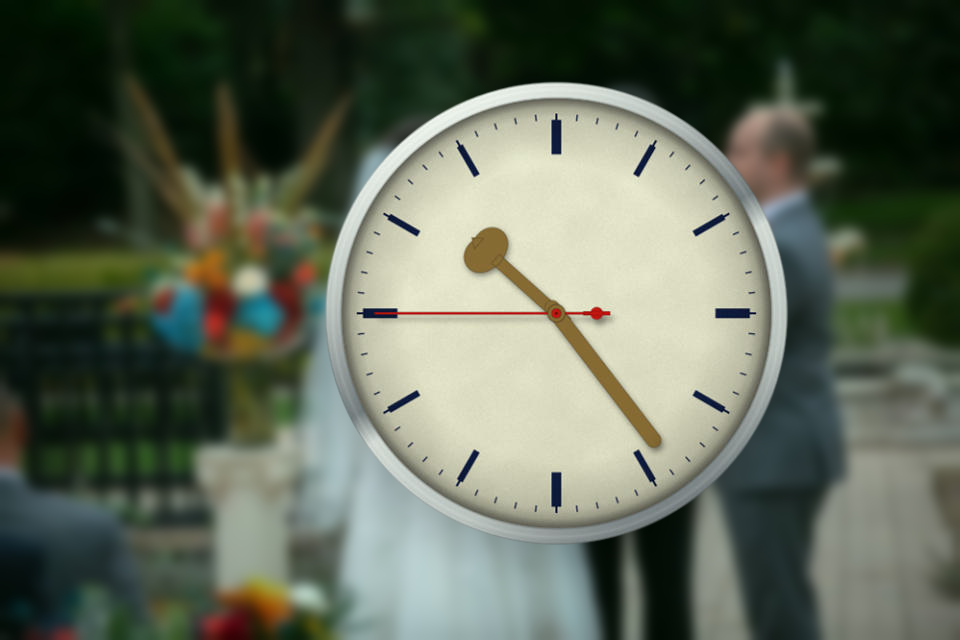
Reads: h=10 m=23 s=45
